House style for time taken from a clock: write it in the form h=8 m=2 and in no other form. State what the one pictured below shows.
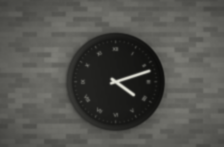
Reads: h=4 m=12
